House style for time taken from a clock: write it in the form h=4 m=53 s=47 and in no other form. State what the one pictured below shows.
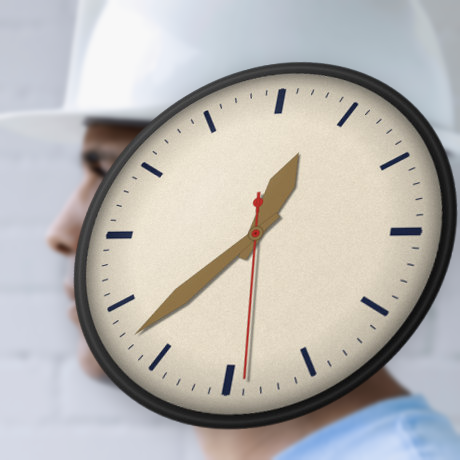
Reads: h=12 m=37 s=29
